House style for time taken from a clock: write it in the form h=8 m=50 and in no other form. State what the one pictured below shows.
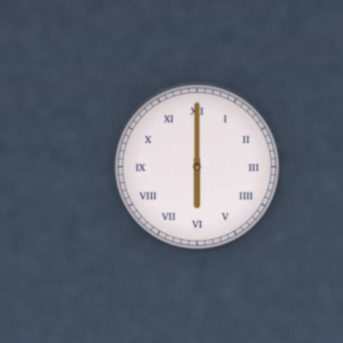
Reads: h=6 m=0
